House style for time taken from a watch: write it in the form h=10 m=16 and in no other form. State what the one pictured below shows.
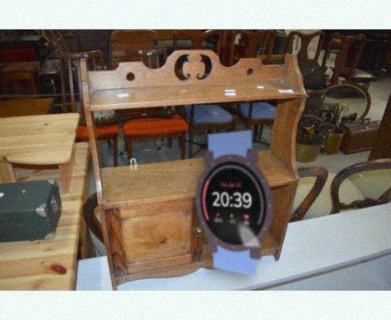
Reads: h=20 m=39
